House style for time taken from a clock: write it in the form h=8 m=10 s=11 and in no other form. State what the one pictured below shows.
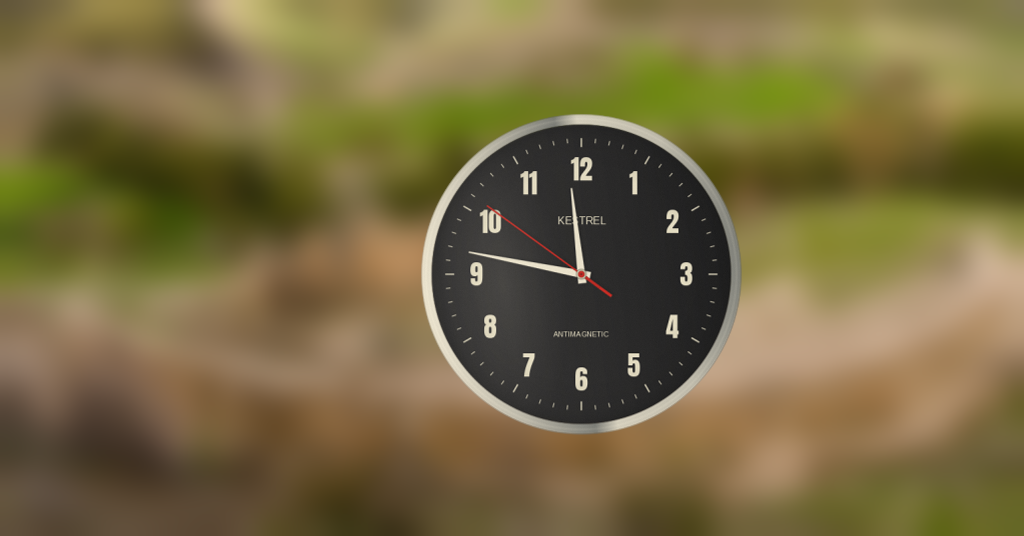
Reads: h=11 m=46 s=51
